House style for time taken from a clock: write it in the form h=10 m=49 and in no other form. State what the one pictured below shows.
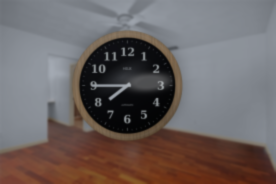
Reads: h=7 m=45
